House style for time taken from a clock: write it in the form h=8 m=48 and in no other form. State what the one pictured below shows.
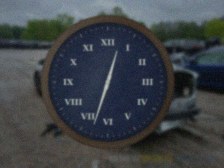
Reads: h=12 m=33
